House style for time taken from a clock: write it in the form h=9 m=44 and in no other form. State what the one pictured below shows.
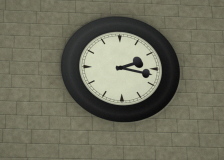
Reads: h=2 m=17
